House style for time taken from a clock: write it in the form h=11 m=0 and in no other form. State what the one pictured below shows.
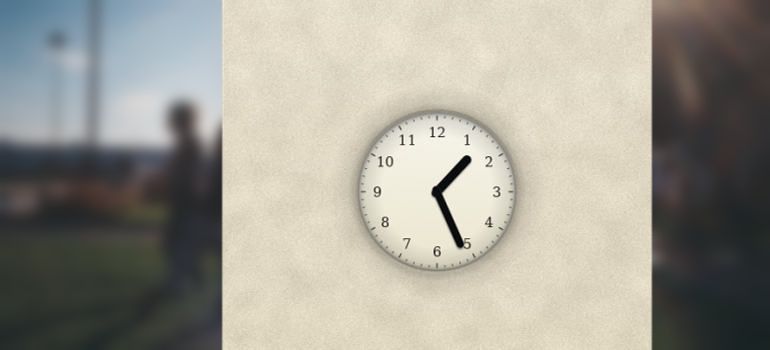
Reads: h=1 m=26
